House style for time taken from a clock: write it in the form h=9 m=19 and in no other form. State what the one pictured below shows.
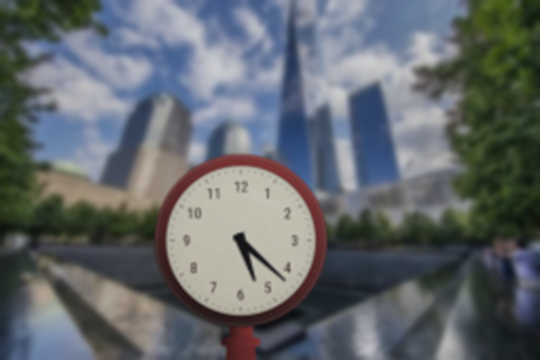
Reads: h=5 m=22
